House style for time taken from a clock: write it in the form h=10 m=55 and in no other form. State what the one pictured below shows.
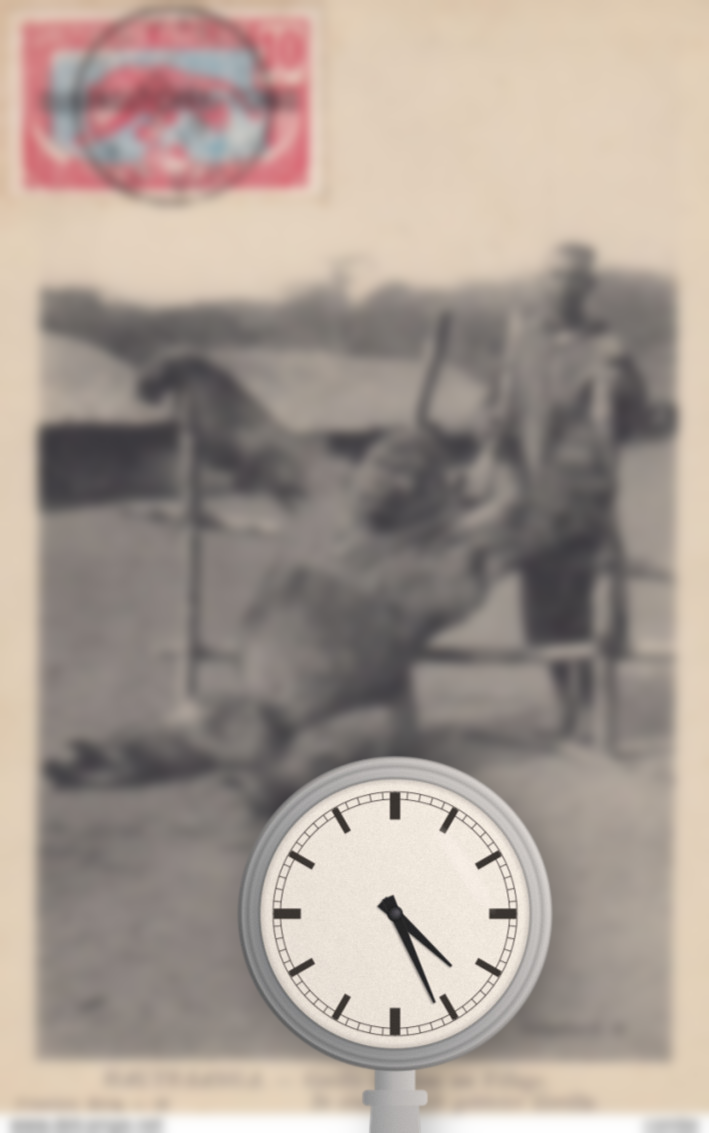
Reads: h=4 m=26
